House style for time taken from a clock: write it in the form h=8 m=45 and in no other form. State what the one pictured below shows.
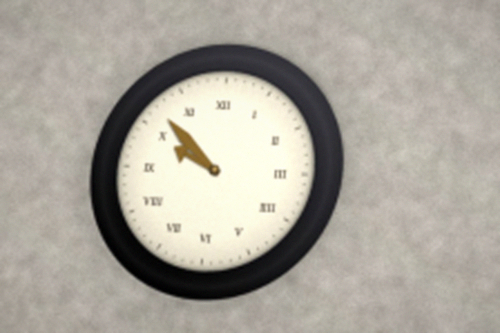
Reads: h=9 m=52
